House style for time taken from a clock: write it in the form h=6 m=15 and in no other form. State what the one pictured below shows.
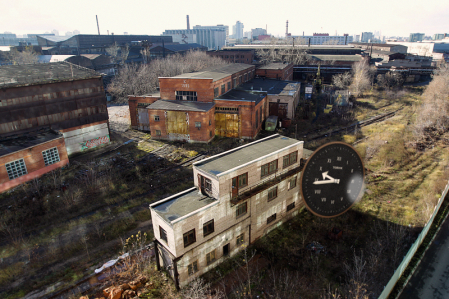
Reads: h=9 m=44
